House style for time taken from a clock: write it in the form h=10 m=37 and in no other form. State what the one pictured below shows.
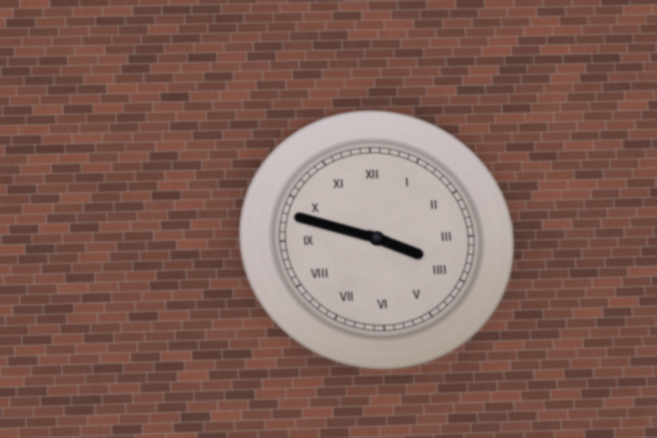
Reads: h=3 m=48
